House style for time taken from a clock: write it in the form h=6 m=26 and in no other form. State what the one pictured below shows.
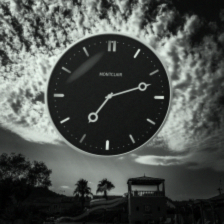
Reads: h=7 m=12
